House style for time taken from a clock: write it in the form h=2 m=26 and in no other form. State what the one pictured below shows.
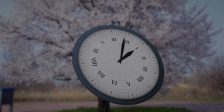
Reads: h=12 m=59
